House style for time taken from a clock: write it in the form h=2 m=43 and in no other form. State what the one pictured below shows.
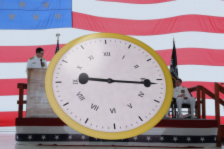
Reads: h=9 m=16
